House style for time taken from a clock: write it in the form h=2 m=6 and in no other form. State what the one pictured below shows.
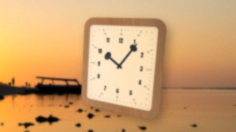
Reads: h=10 m=6
